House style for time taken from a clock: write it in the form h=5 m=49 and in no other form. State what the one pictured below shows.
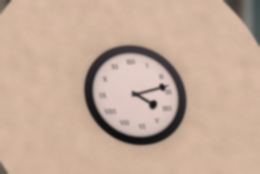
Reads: h=4 m=13
